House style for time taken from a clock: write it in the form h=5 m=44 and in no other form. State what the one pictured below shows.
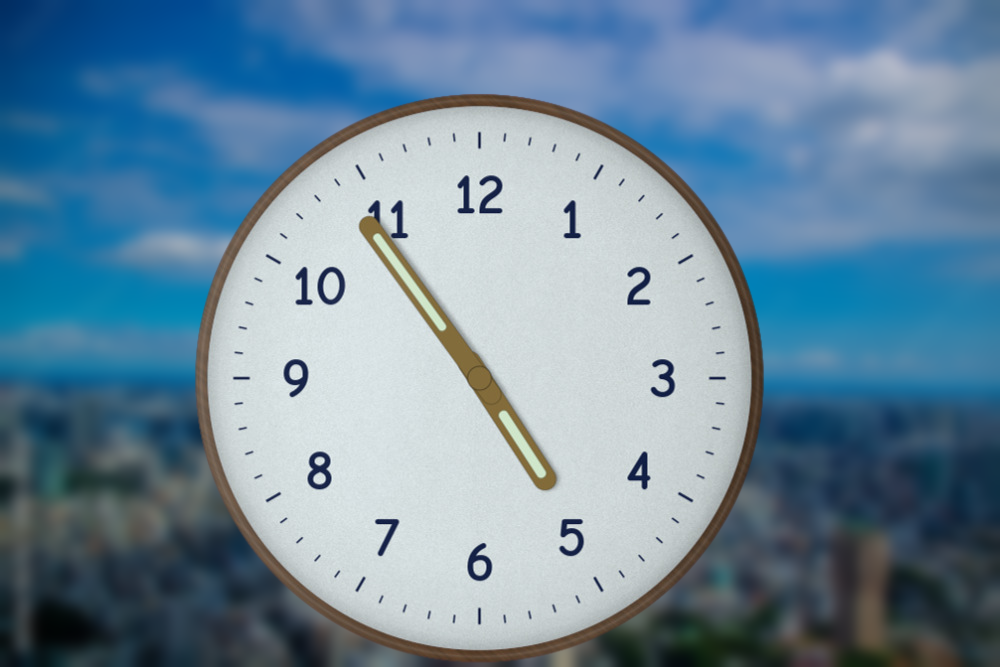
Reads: h=4 m=54
